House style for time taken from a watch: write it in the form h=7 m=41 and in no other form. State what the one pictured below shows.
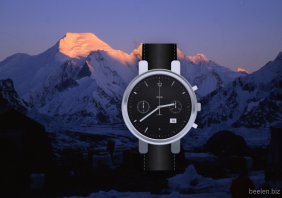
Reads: h=2 m=39
